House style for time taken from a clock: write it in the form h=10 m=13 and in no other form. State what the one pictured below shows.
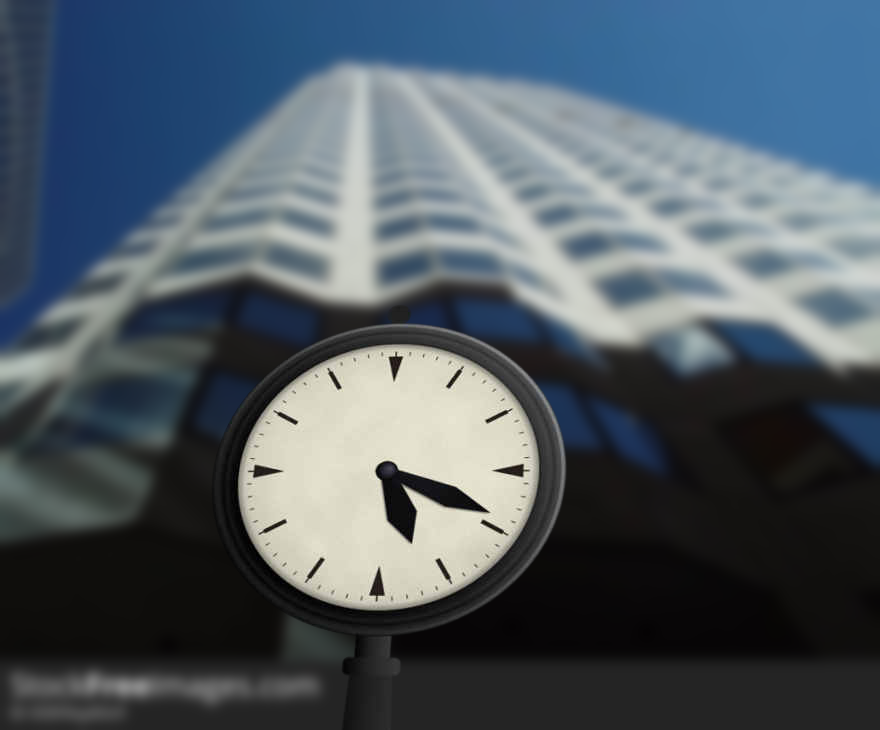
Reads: h=5 m=19
